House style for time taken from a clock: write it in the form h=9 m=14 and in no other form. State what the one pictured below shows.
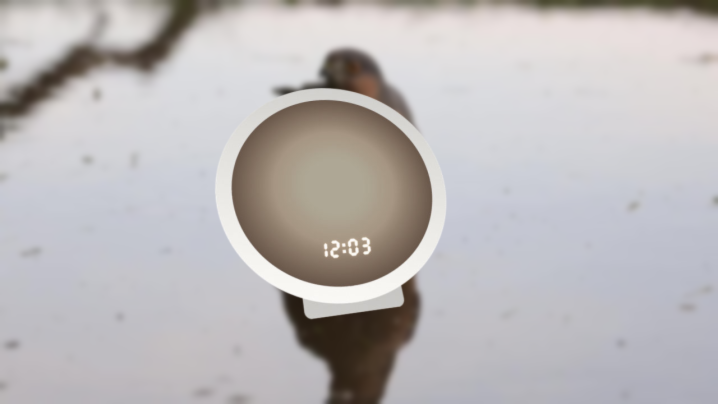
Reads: h=12 m=3
